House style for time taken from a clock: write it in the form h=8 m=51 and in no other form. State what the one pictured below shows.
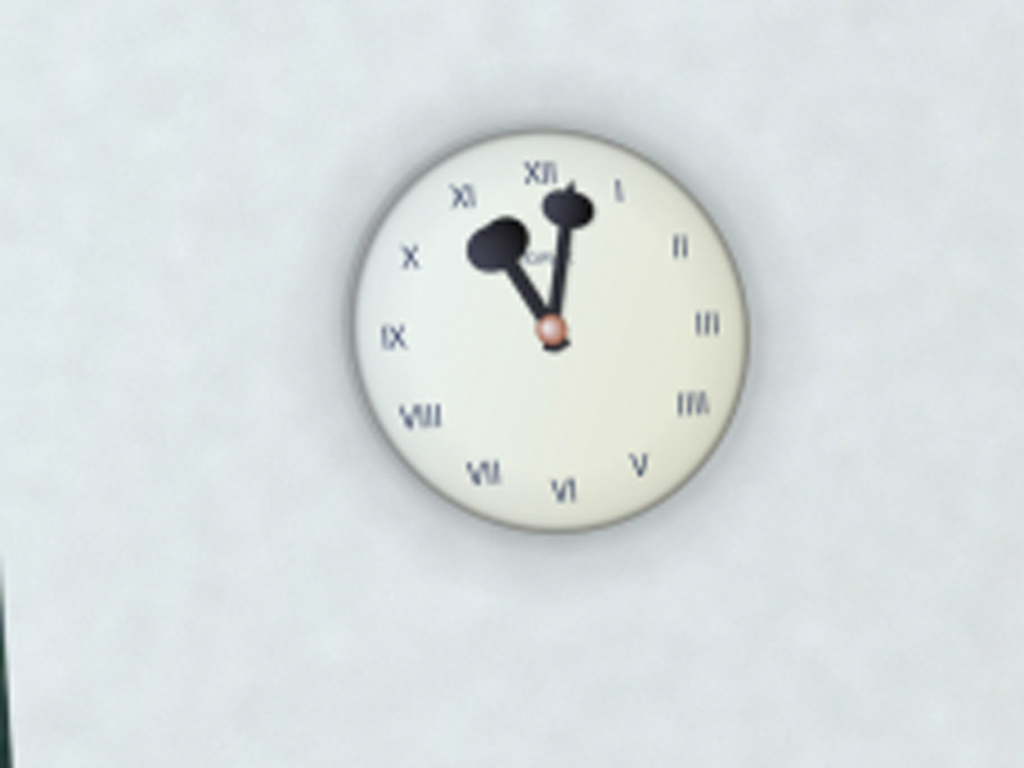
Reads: h=11 m=2
